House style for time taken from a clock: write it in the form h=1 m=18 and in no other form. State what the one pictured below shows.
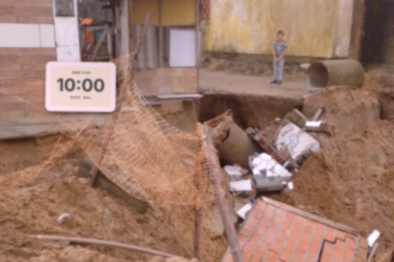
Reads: h=10 m=0
